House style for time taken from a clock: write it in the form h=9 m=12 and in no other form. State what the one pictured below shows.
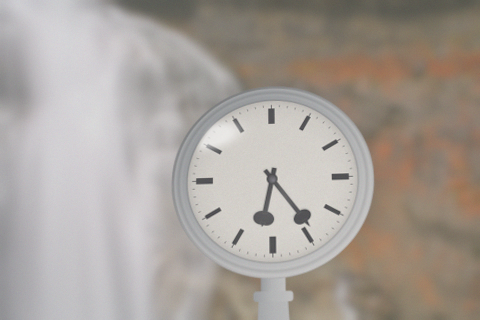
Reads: h=6 m=24
